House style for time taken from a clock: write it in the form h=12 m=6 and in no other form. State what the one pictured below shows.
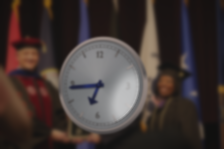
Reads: h=6 m=44
